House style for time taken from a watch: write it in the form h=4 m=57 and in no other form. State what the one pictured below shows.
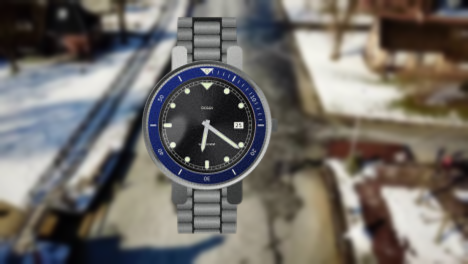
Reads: h=6 m=21
